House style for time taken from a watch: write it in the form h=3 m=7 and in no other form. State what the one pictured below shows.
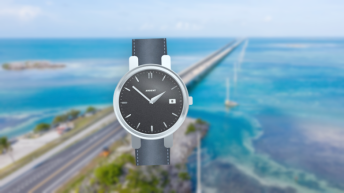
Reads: h=1 m=52
